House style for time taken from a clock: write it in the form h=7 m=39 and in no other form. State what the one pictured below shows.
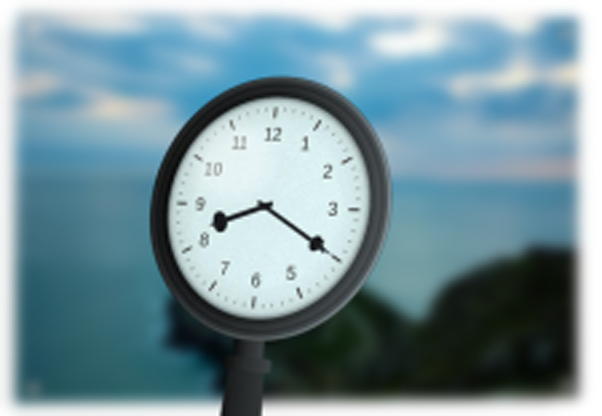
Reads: h=8 m=20
